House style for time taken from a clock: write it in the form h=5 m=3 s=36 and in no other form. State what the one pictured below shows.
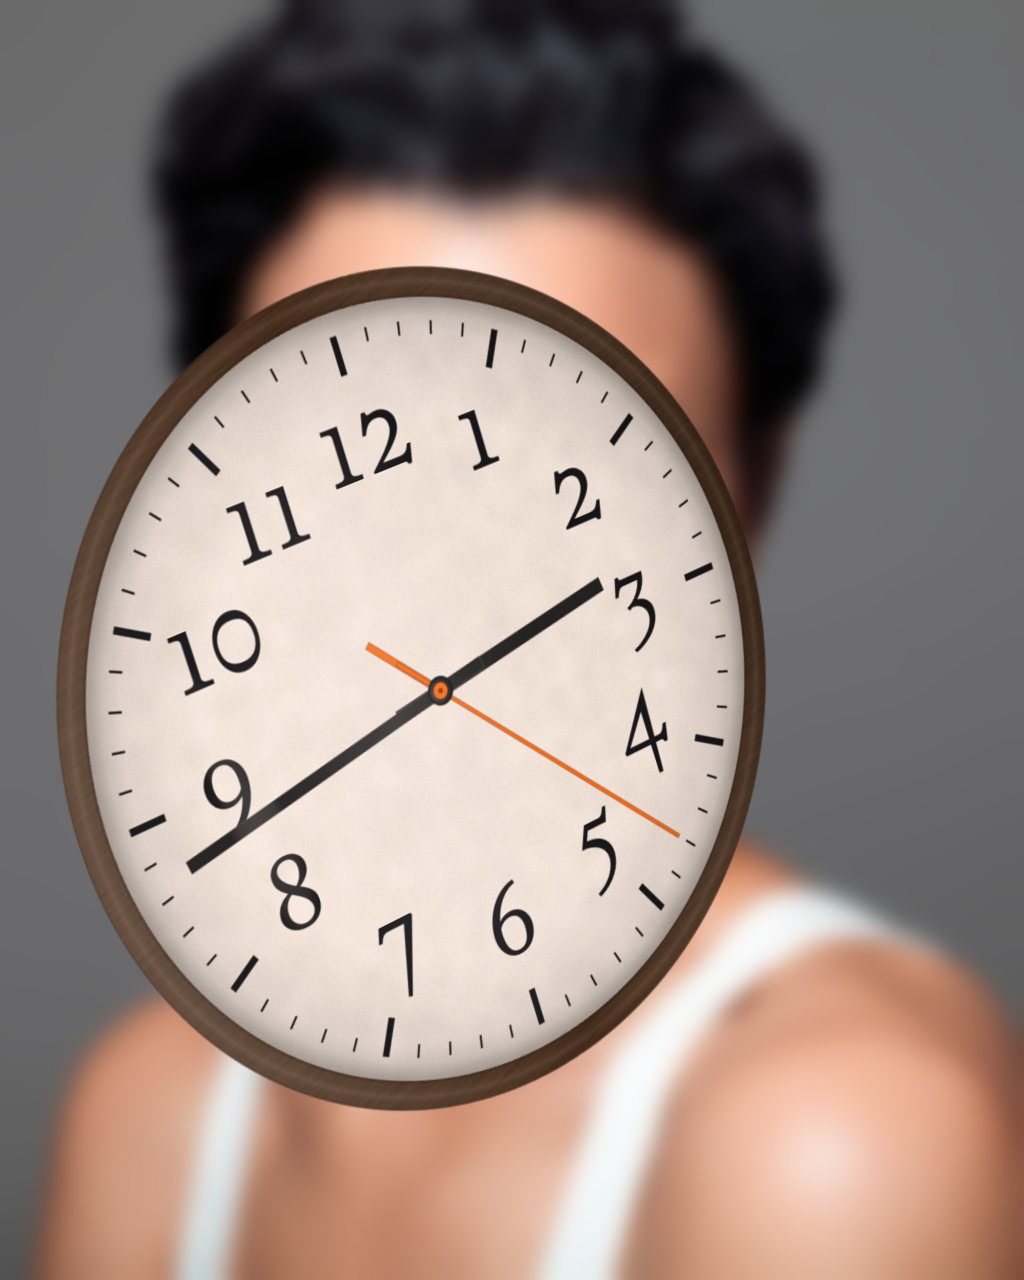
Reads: h=2 m=43 s=23
